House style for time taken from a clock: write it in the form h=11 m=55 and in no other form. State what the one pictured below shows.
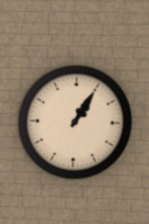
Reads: h=1 m=5
